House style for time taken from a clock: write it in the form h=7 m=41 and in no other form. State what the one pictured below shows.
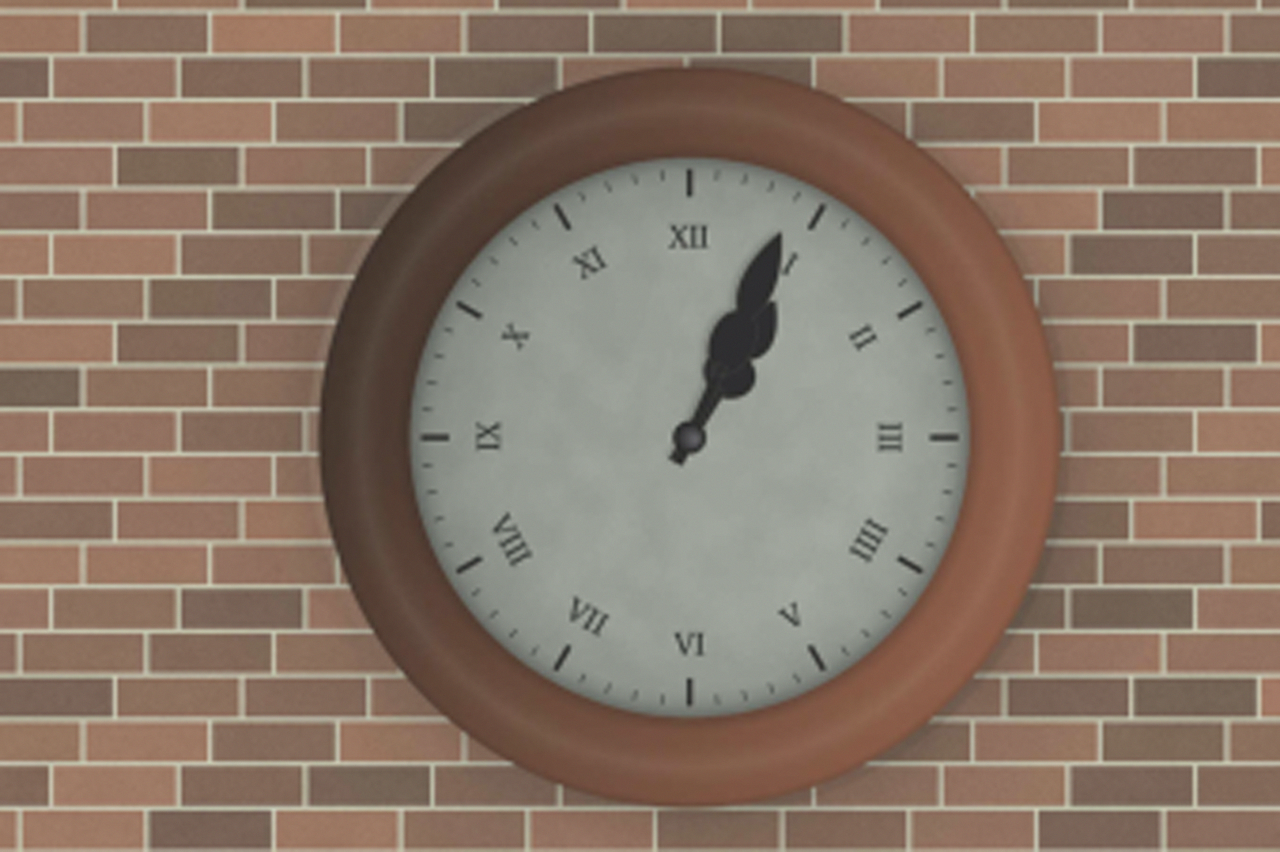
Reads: h=1 m=4
